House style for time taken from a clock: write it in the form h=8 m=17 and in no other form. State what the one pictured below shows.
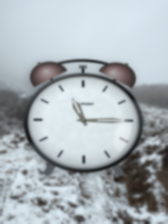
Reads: h=11 m=15
